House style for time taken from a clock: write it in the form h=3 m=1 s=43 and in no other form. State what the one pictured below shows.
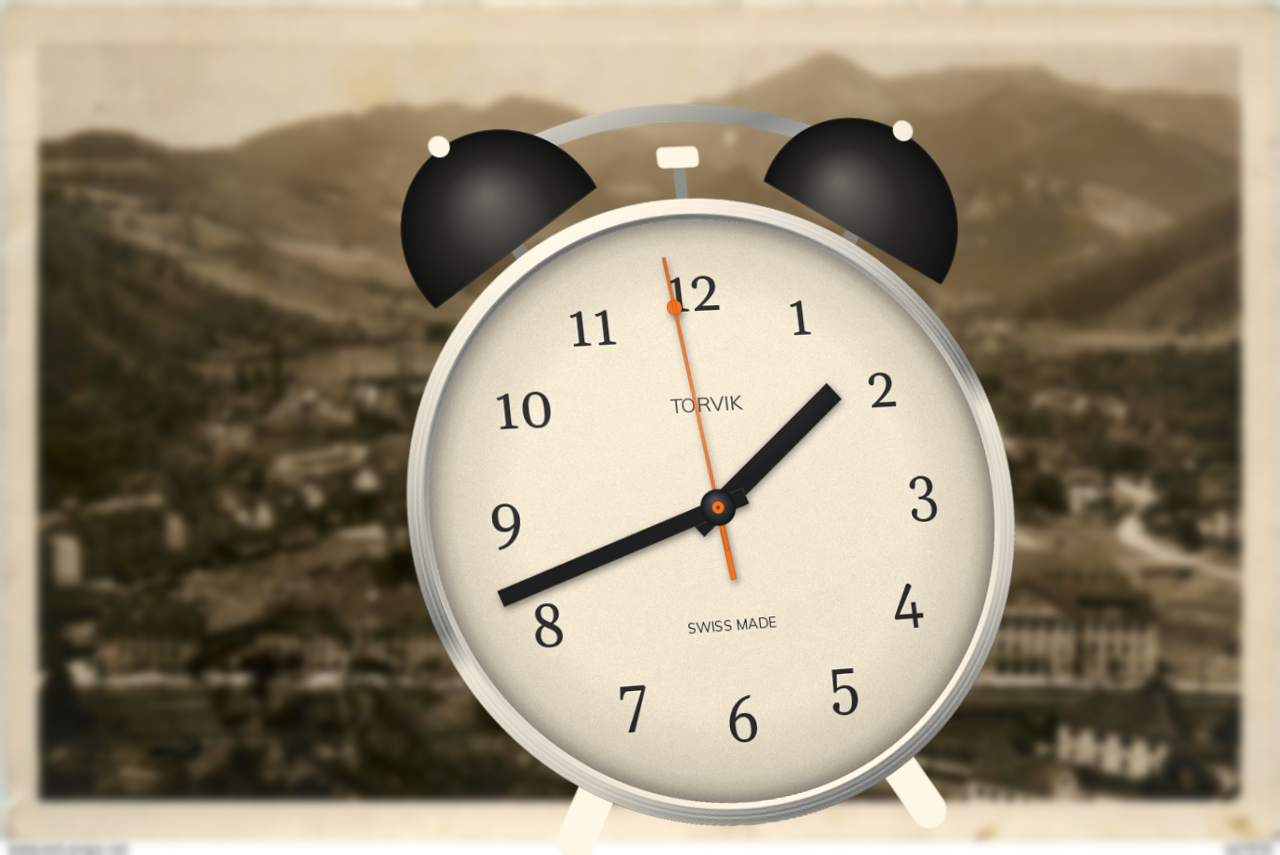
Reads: h=1 m=41 s=59
